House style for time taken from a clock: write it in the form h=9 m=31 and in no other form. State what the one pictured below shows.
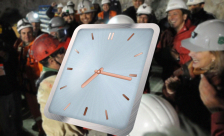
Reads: h=7 m=16
